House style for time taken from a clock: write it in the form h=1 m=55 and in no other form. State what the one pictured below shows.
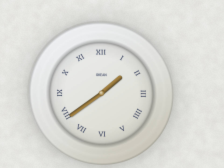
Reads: h=1 m=39
